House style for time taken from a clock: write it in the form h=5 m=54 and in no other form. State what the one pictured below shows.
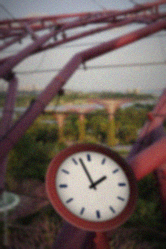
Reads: h=1 m=57
